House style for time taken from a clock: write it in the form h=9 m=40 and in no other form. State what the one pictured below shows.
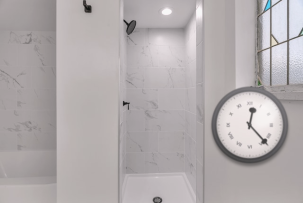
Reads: h=12 m=23
